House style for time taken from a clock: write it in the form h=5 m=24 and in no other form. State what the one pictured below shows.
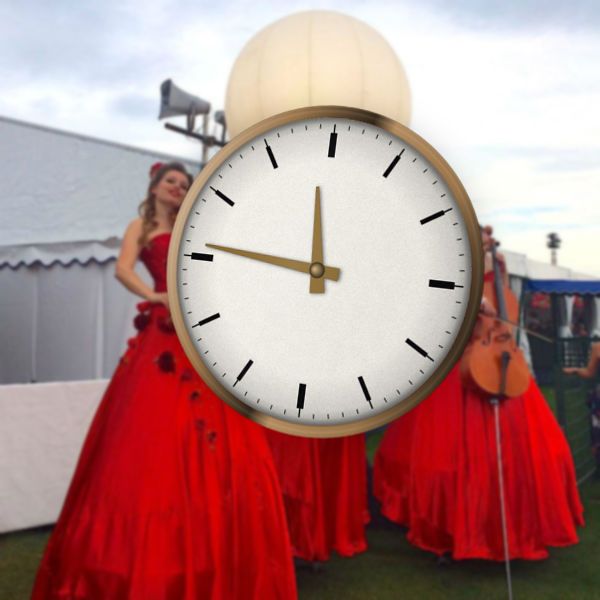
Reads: h=11 m=46
